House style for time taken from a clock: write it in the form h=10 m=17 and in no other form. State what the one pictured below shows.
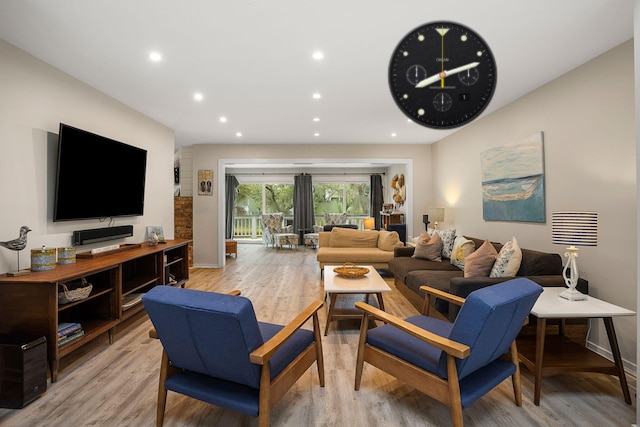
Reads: h=8 m=12
